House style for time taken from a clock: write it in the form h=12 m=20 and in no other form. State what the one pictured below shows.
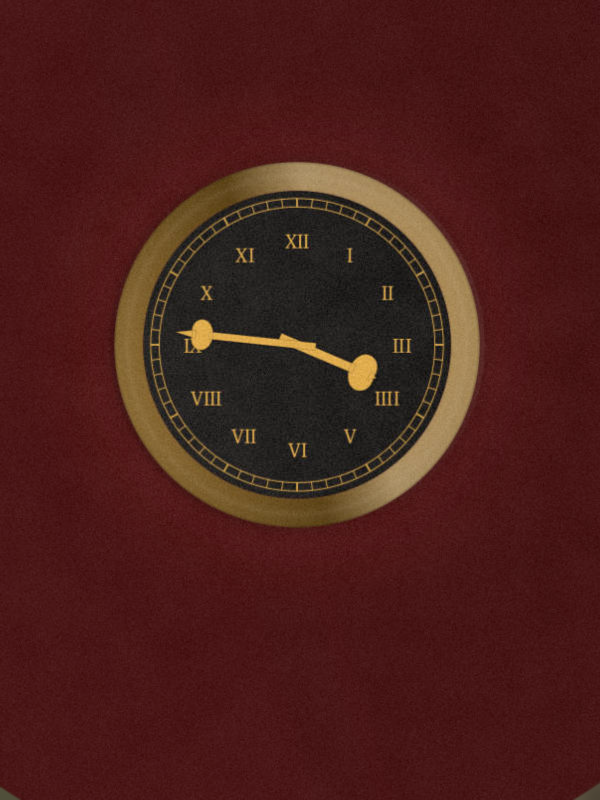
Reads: h=3 m=46
